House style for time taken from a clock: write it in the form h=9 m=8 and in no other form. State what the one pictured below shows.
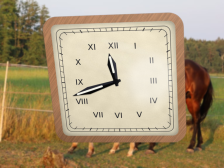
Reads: h=11 m=42
